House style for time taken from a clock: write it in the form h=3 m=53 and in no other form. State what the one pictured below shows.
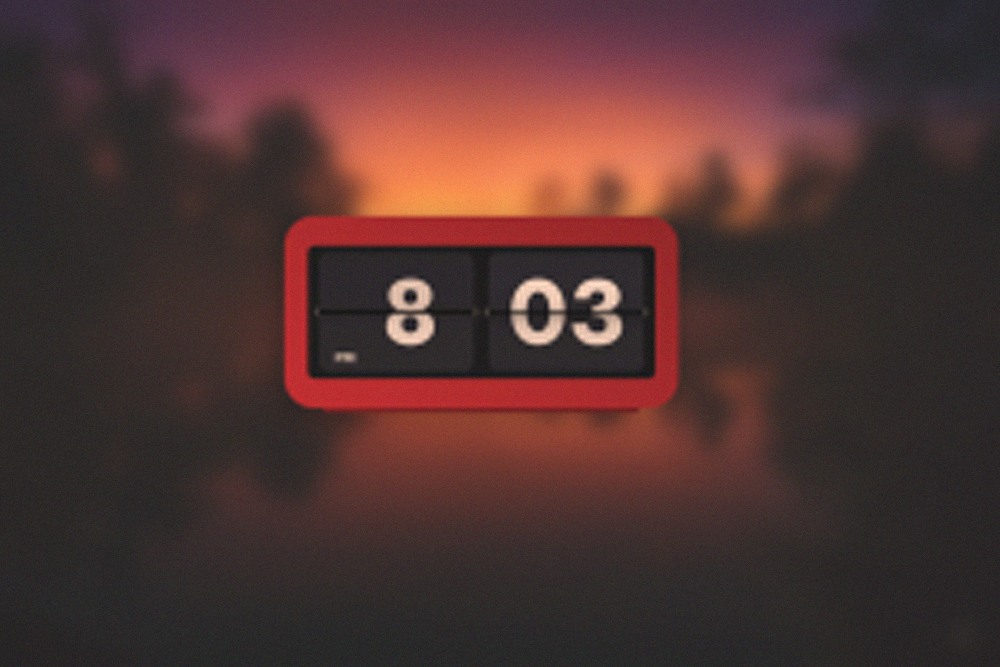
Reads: h=8 m=3
